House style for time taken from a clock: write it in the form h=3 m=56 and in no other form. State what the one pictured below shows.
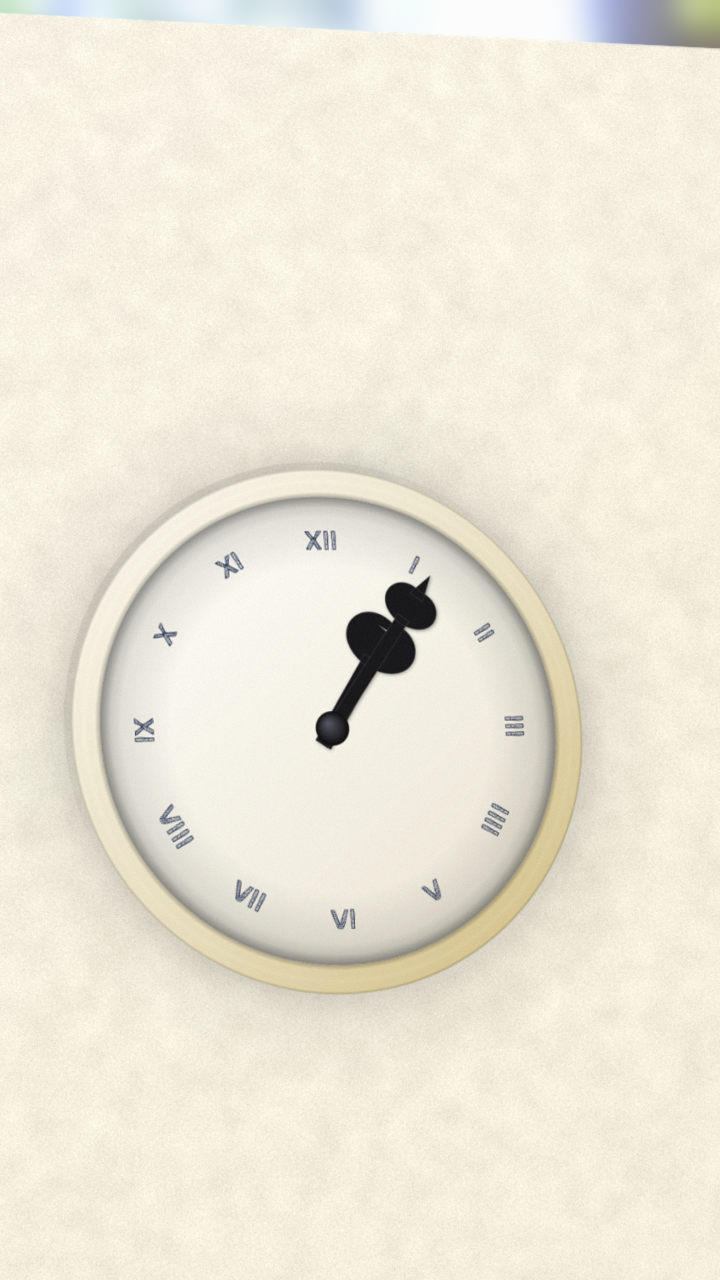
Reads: h=1 m=6
